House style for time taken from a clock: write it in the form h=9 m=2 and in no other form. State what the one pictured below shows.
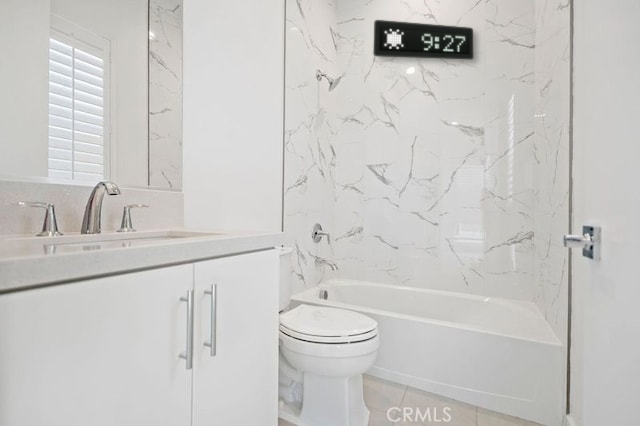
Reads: h=9 m=27
